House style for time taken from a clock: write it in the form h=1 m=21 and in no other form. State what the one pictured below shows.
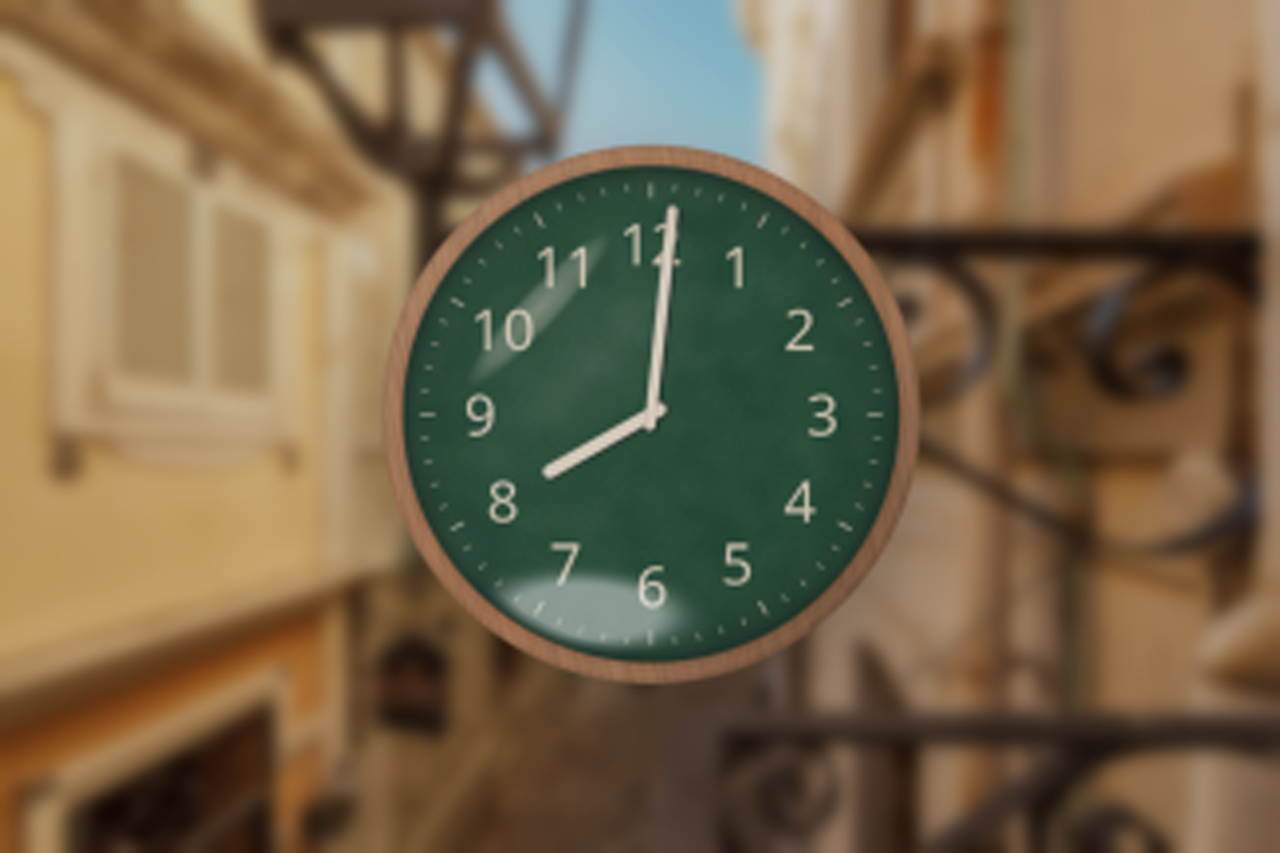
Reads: h=8 m=1
